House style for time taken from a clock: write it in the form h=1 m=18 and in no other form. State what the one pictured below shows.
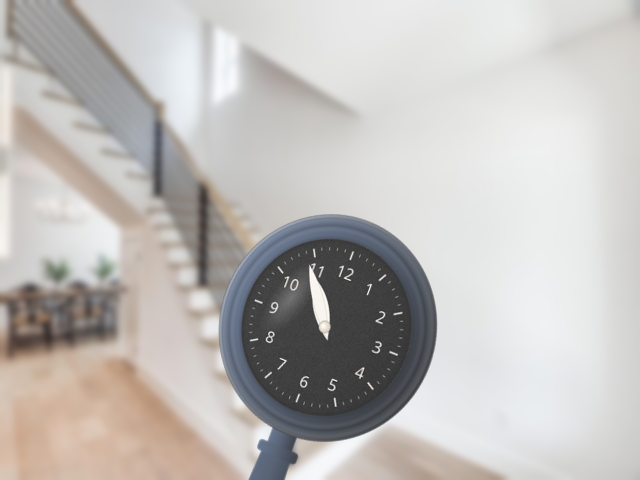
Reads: h=10 m=54
